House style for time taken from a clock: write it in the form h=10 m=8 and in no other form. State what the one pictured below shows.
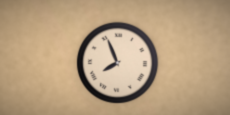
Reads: h=7 m=56
